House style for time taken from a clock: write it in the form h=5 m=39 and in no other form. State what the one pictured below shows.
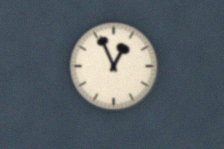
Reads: h=12 m=56
